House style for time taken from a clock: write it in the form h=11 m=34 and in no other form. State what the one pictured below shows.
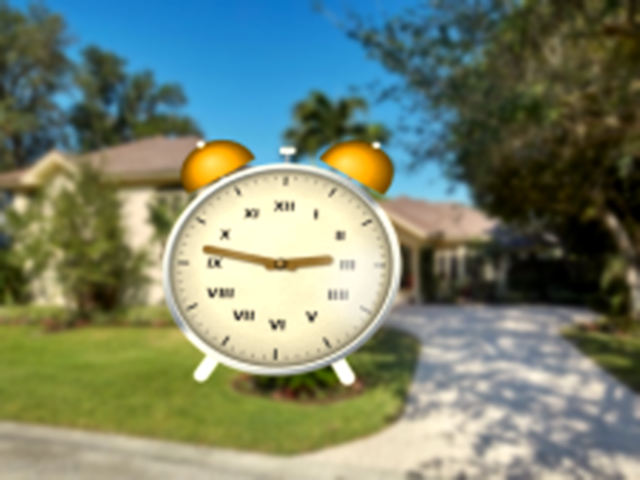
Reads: h=2 m=47
